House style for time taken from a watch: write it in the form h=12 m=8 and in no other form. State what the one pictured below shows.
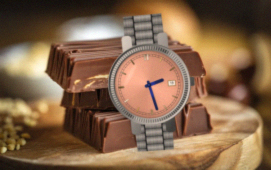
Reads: h=2 m=28
